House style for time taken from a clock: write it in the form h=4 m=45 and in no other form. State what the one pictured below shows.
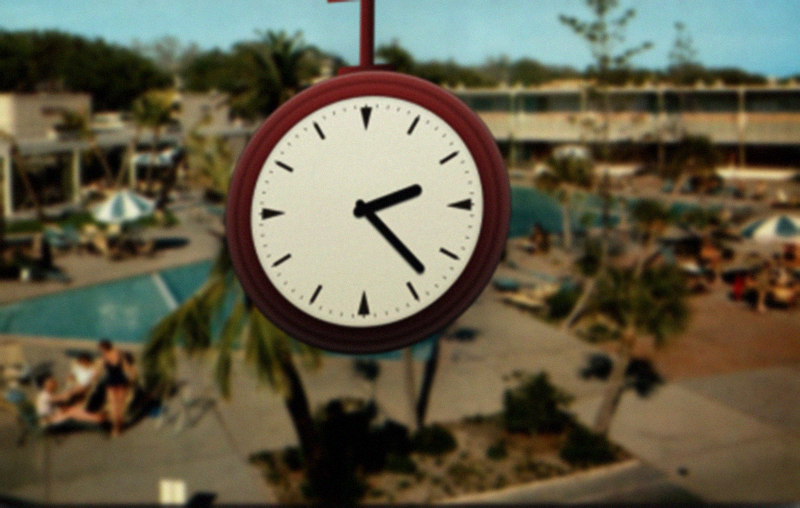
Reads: h=2 m=23
